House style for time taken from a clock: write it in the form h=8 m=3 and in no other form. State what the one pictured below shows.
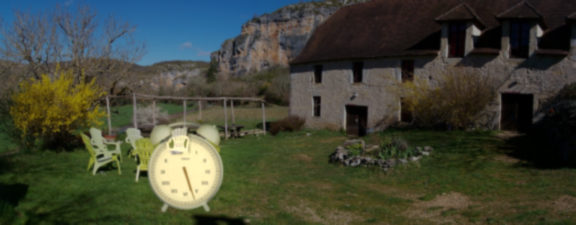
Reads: h=5 m=27
